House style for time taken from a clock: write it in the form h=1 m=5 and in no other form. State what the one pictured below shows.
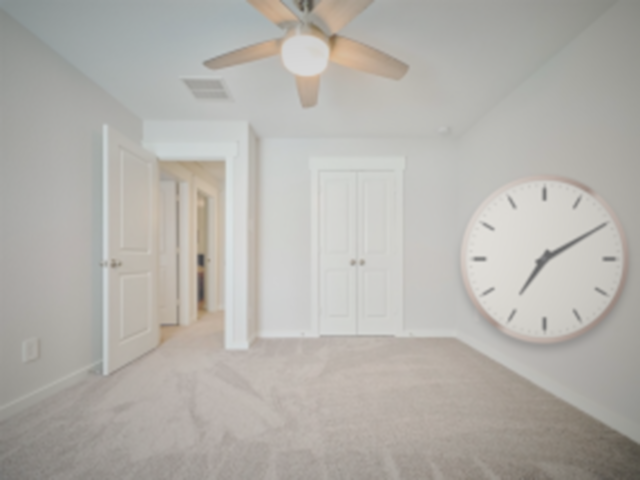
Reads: h=7 m=10
